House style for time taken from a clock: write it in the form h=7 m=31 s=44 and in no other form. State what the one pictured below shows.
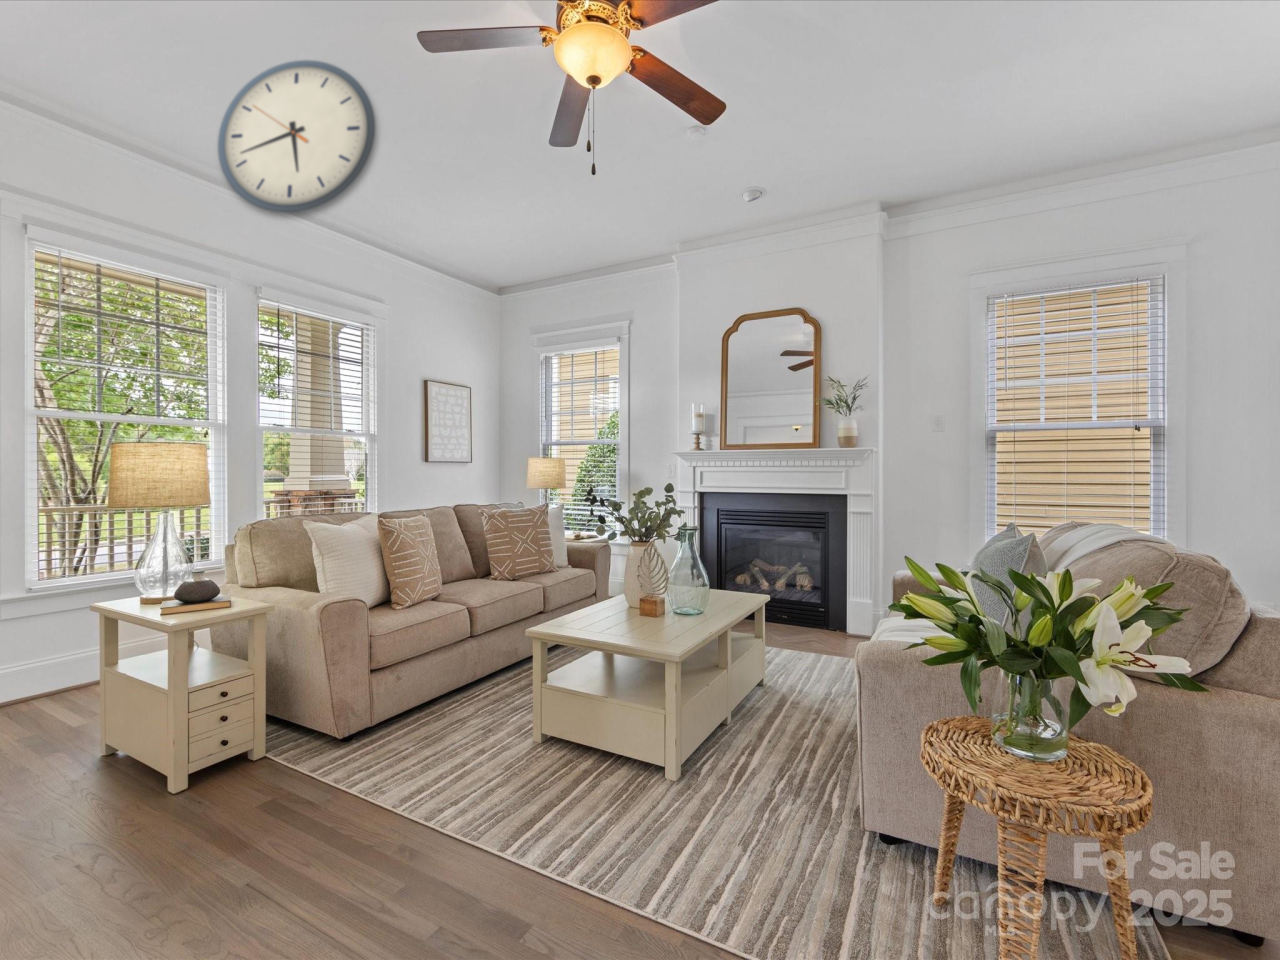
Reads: h=5 m=41 s=51
